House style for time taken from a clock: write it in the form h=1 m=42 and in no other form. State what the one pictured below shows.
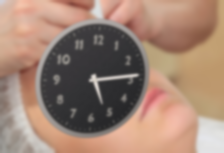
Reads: h=5 m=14
